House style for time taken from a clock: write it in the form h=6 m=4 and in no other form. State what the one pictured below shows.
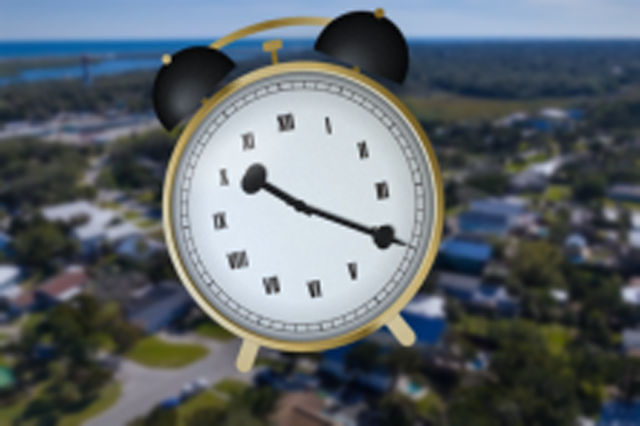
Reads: h=10 m=20
